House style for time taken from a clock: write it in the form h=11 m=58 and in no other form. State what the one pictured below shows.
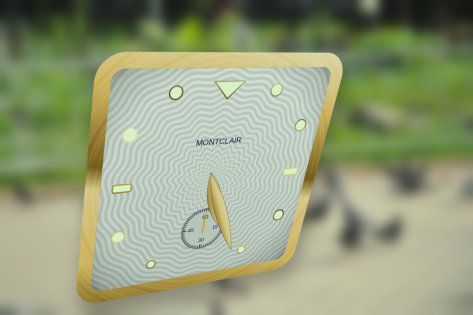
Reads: h=5 m=26
